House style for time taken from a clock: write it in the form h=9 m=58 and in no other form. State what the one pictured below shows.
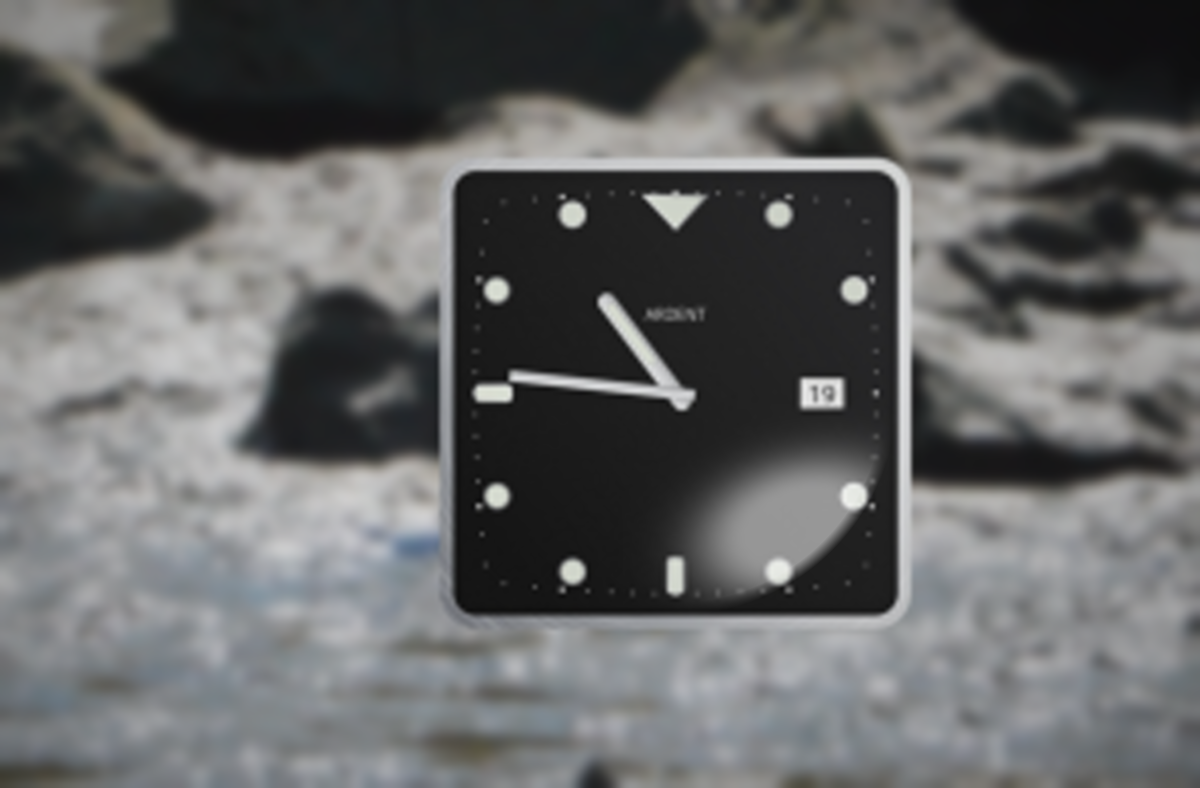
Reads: h=10 m=46
